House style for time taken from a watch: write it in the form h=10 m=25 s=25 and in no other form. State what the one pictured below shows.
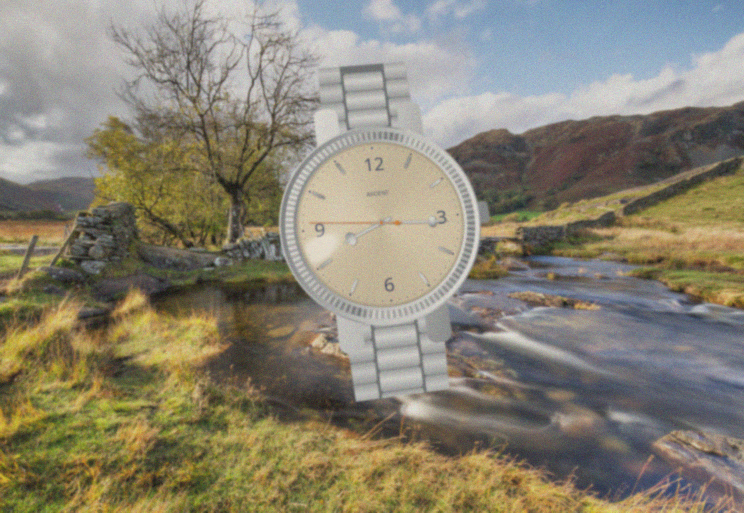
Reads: h=8 m=15 s=46
